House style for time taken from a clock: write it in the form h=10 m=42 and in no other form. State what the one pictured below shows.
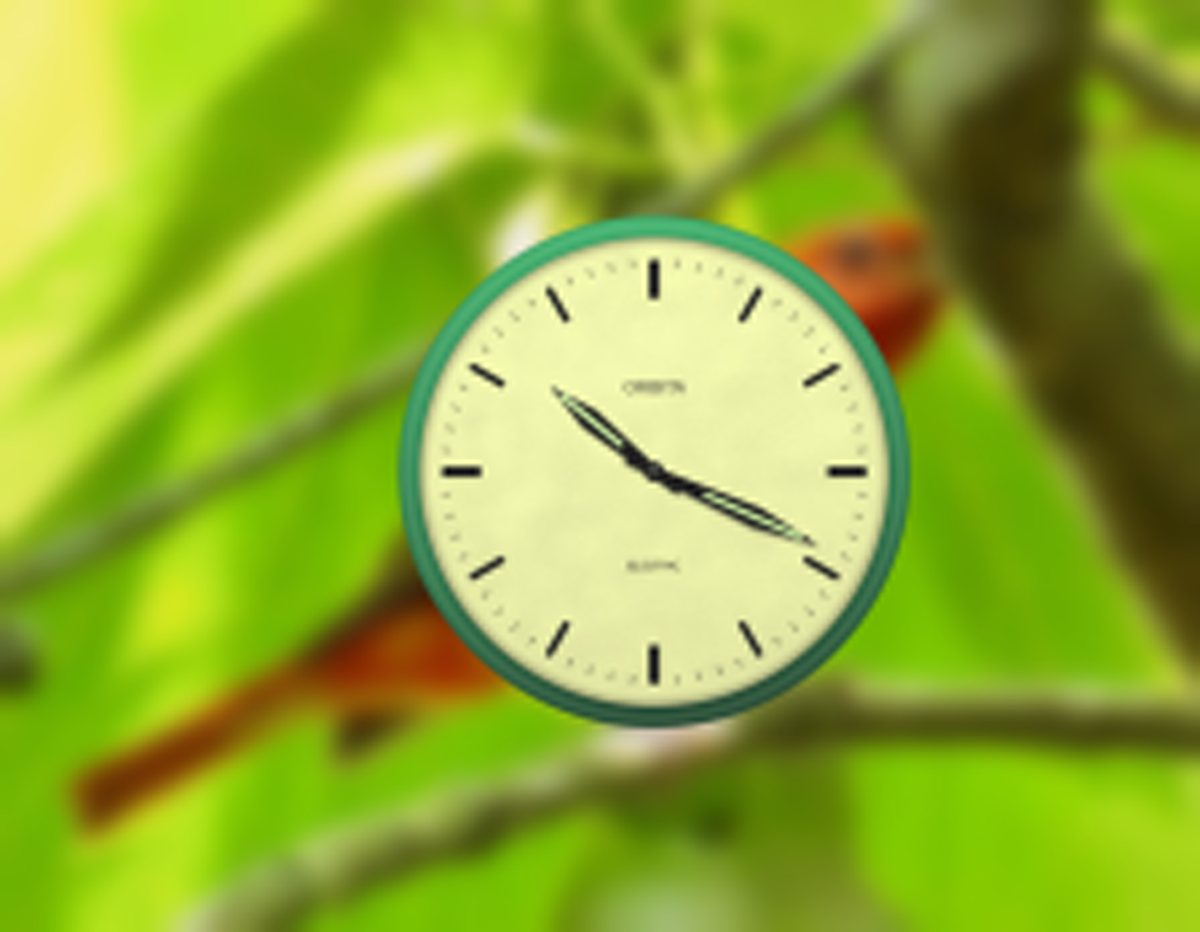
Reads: h=10 m=19
